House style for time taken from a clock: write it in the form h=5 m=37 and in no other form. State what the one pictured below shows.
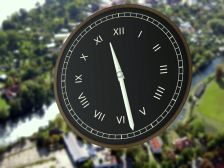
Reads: h=11 m=28
